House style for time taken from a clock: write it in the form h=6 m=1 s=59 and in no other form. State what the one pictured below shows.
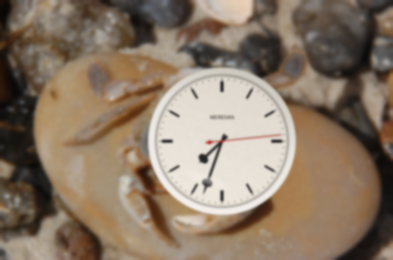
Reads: h=7 m=33 s=14
